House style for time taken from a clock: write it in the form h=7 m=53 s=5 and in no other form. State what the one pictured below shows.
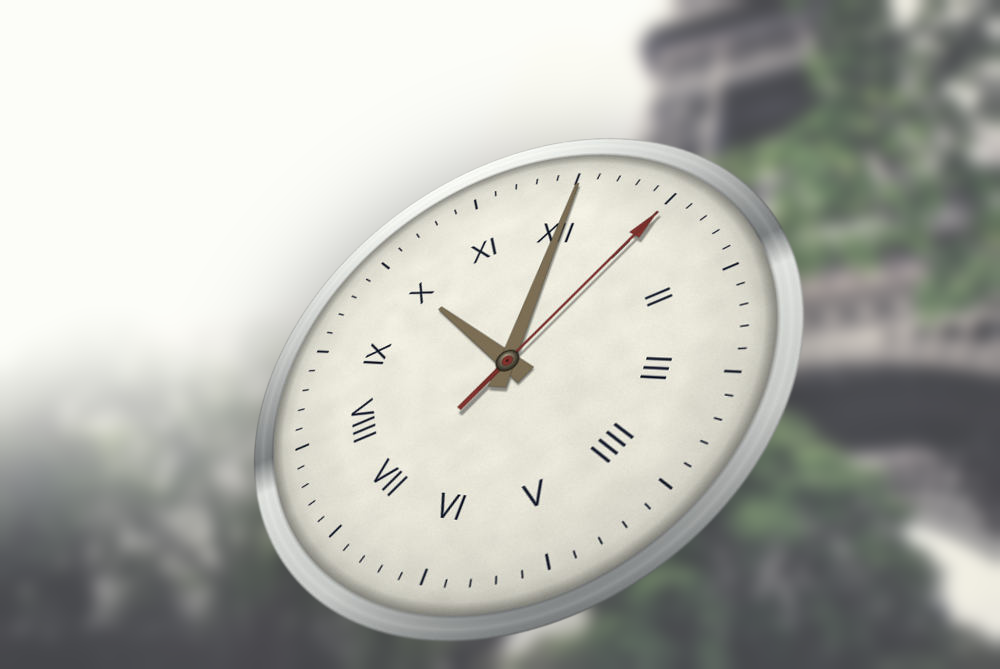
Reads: h=10 m=0 s=5
